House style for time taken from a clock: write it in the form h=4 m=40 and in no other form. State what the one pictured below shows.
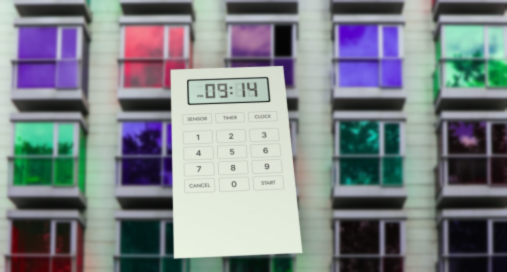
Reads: h=9 m=14
